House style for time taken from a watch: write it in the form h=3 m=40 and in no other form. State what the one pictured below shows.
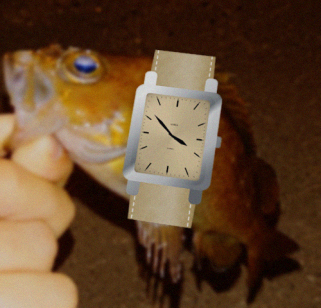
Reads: h=3 m=52
